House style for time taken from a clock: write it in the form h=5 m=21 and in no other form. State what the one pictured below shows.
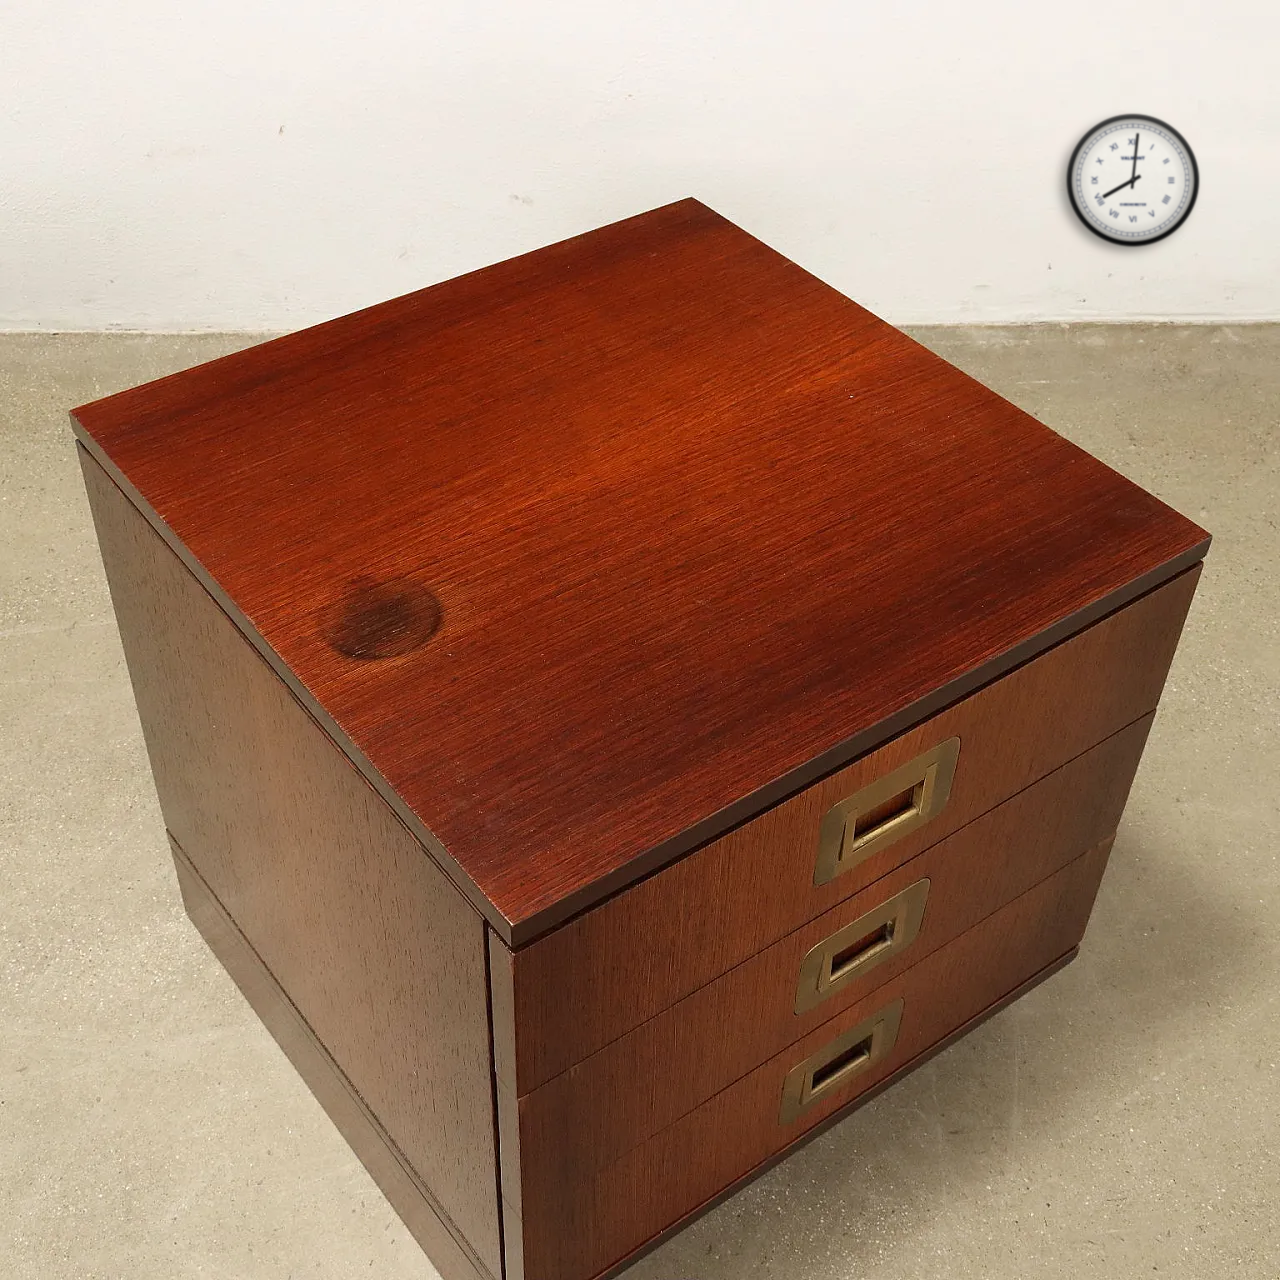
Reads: h=8 m=1
